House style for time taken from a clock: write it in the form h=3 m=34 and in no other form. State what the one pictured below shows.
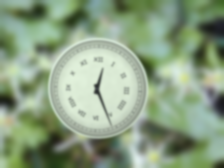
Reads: h=12 m=26
